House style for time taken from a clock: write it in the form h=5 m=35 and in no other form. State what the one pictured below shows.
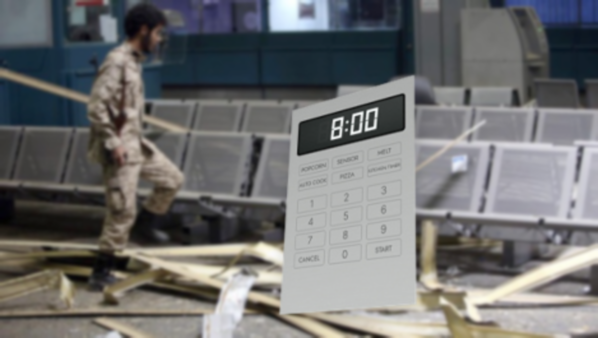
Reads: h=8 m=0
